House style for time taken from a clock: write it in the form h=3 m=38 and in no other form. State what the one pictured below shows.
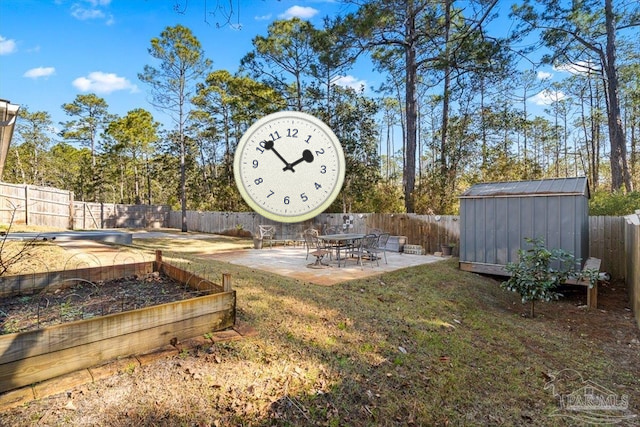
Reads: h=1 m=52
